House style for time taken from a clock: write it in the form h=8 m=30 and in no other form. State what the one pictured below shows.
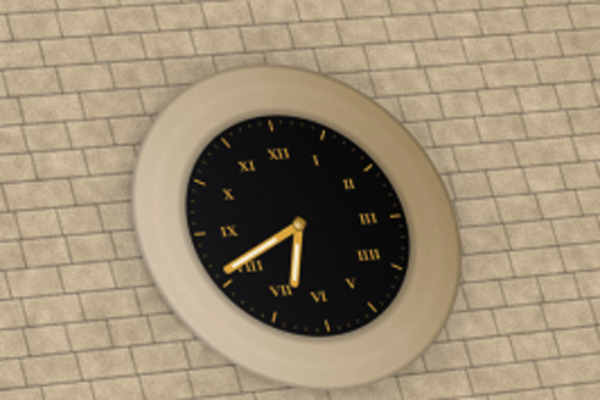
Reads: h=6 m=41
